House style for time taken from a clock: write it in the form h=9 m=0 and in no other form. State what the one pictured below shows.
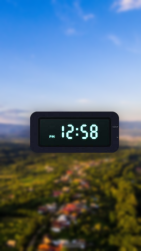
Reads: h=12 m=58
